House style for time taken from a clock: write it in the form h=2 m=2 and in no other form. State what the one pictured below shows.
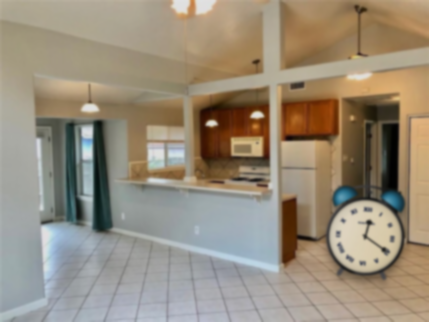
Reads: h=12 m=20
